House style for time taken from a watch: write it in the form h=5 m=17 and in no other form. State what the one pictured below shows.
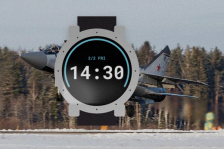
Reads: h=14 m=30
